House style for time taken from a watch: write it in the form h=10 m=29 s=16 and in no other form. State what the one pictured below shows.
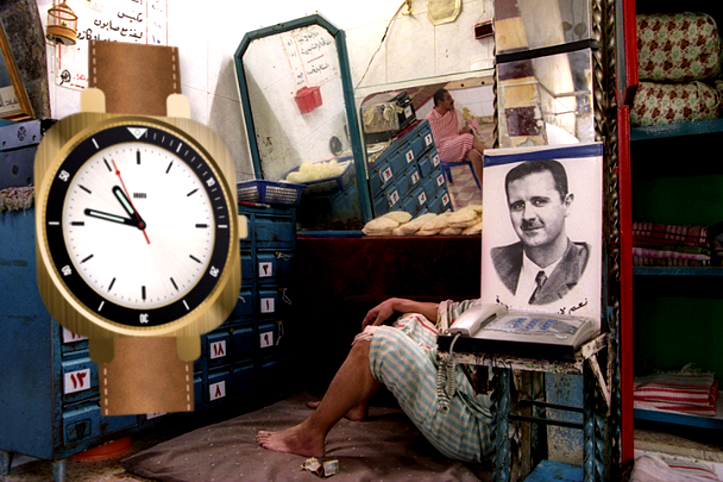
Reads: h=10 m=46 s=56
